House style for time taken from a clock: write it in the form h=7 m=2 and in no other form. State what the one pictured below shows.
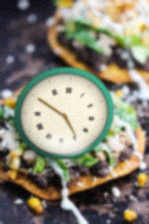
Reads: h=4 m=50
